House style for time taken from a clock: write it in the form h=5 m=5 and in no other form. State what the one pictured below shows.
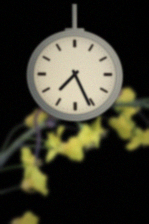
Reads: h=7 m=26
